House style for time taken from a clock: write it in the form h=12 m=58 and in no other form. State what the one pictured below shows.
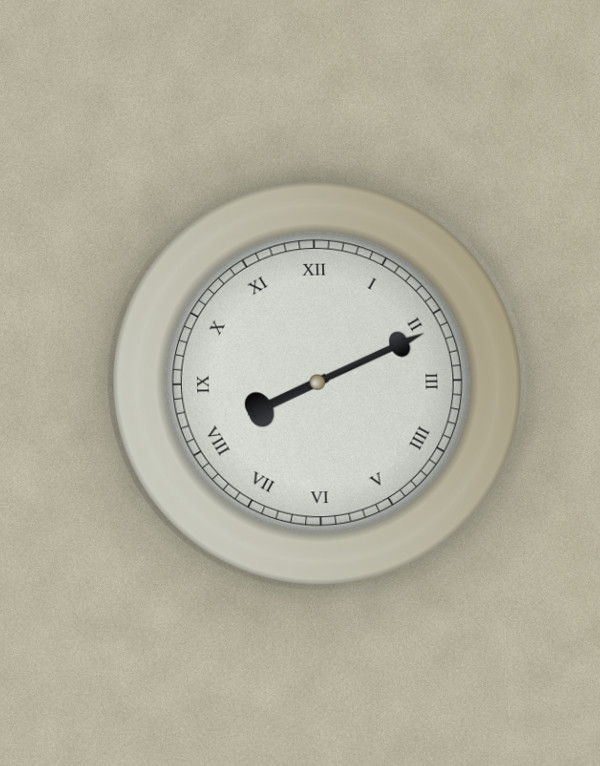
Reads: h=8 m=11
